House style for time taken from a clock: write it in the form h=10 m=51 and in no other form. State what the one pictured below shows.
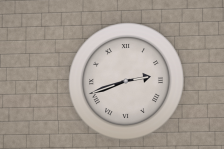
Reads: h=2 m=42
